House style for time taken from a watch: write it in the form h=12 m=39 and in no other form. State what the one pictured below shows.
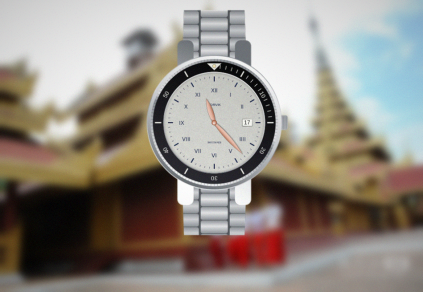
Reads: h=11 m=23
